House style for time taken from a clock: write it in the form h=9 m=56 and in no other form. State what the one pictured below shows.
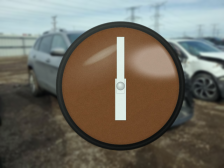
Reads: h=6 m=0
